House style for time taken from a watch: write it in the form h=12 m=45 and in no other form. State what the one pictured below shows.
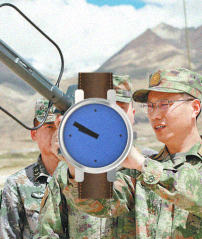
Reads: h=9 m=50
